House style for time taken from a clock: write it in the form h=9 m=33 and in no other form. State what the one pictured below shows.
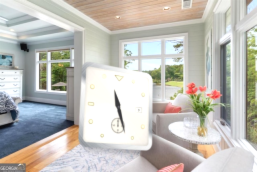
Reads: h=11 m=27
